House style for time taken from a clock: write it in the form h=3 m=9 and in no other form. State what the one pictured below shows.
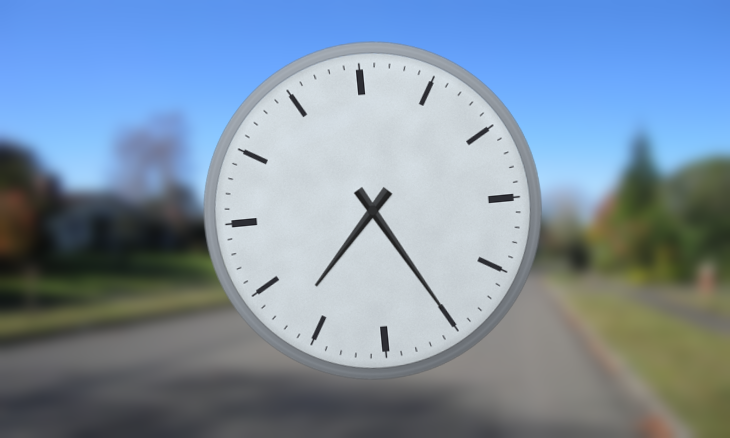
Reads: h=7 m=25
